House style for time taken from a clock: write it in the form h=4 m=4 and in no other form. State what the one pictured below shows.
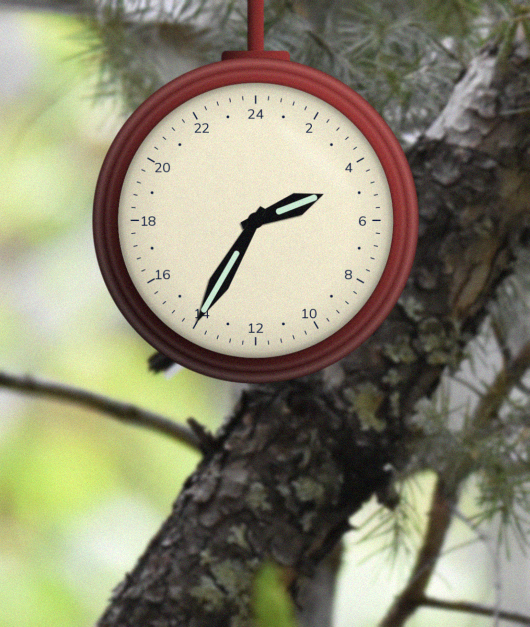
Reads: h=4 m=35
